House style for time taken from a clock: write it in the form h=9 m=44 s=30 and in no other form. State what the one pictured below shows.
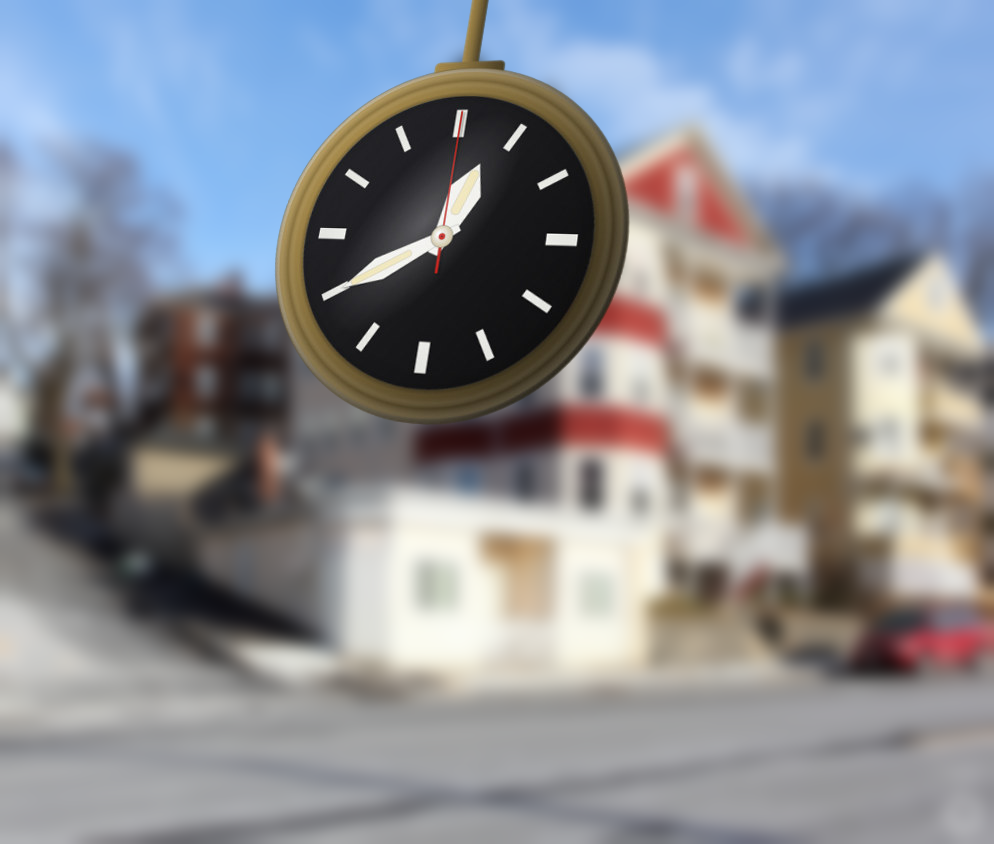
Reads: h=12 m=40 s=0
